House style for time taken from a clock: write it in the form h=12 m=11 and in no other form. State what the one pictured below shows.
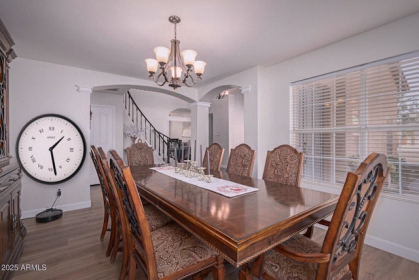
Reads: h=1 m=28
